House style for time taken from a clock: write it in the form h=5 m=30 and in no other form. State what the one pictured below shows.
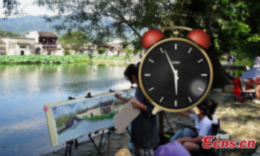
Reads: h=5 m=56
